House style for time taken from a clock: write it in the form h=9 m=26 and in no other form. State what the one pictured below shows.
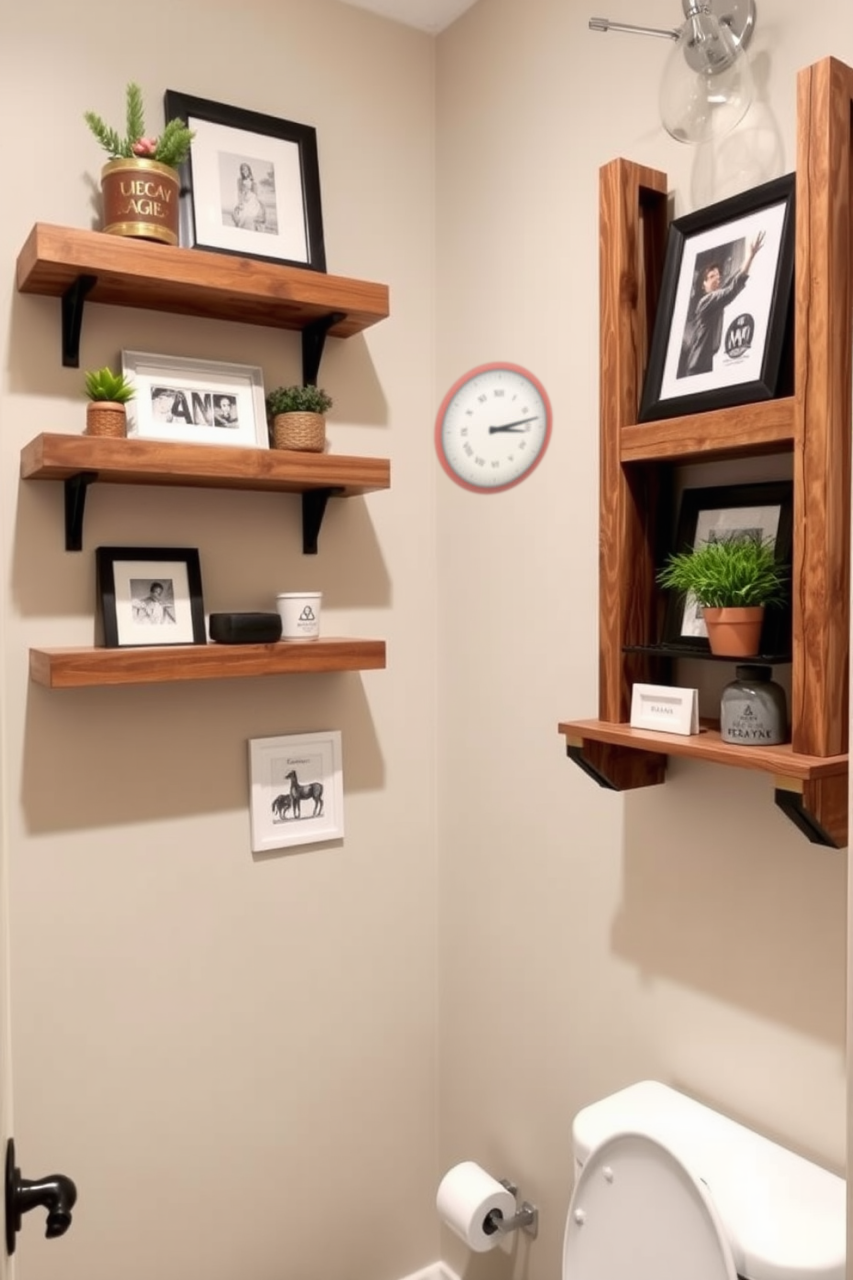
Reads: h=3 m=13
